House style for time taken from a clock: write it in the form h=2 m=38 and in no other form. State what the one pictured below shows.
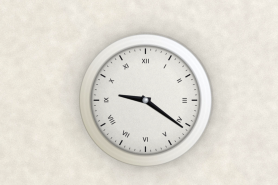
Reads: h=9 m=21
